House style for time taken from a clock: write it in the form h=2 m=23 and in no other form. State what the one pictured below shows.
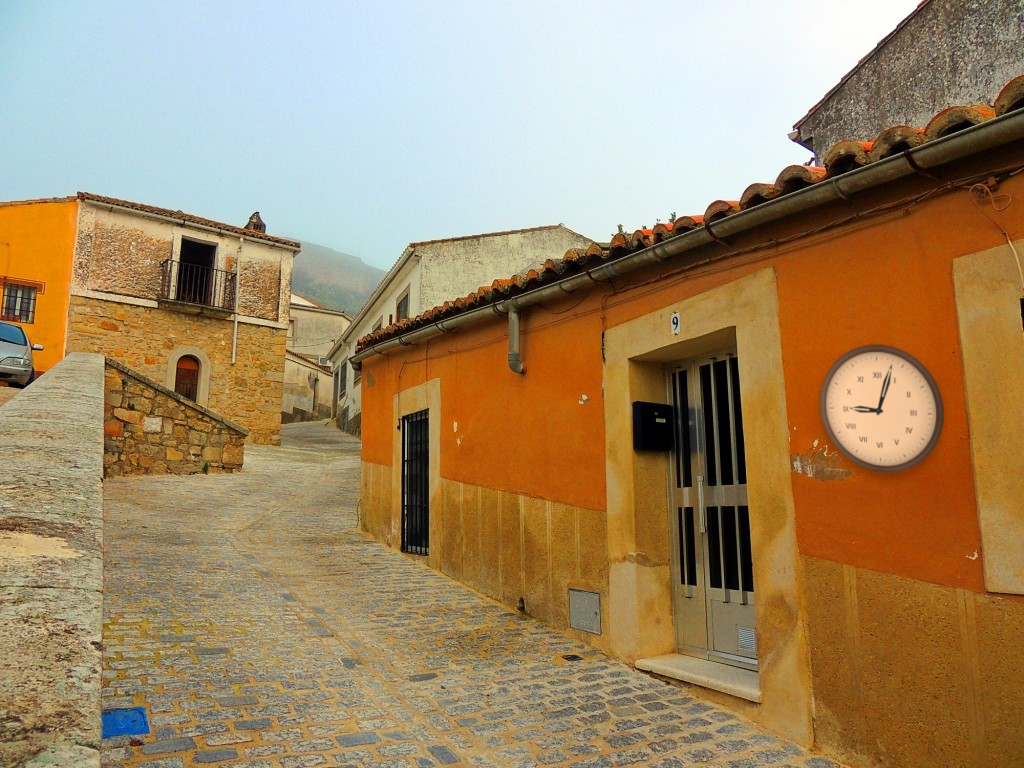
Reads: h=9 m=3
